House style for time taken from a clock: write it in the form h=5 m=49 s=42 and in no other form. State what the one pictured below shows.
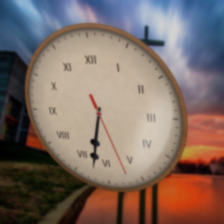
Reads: h=6 m=32 s=27
